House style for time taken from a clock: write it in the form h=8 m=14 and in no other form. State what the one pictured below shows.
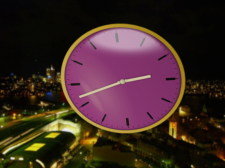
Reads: h=2 m=42
